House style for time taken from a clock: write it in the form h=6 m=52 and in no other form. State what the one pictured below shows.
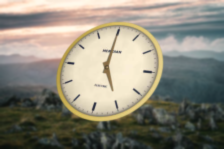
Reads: h=5 m=0
